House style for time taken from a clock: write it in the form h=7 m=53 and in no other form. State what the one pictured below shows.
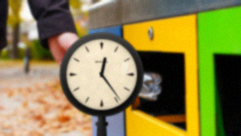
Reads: h=12 m=24
